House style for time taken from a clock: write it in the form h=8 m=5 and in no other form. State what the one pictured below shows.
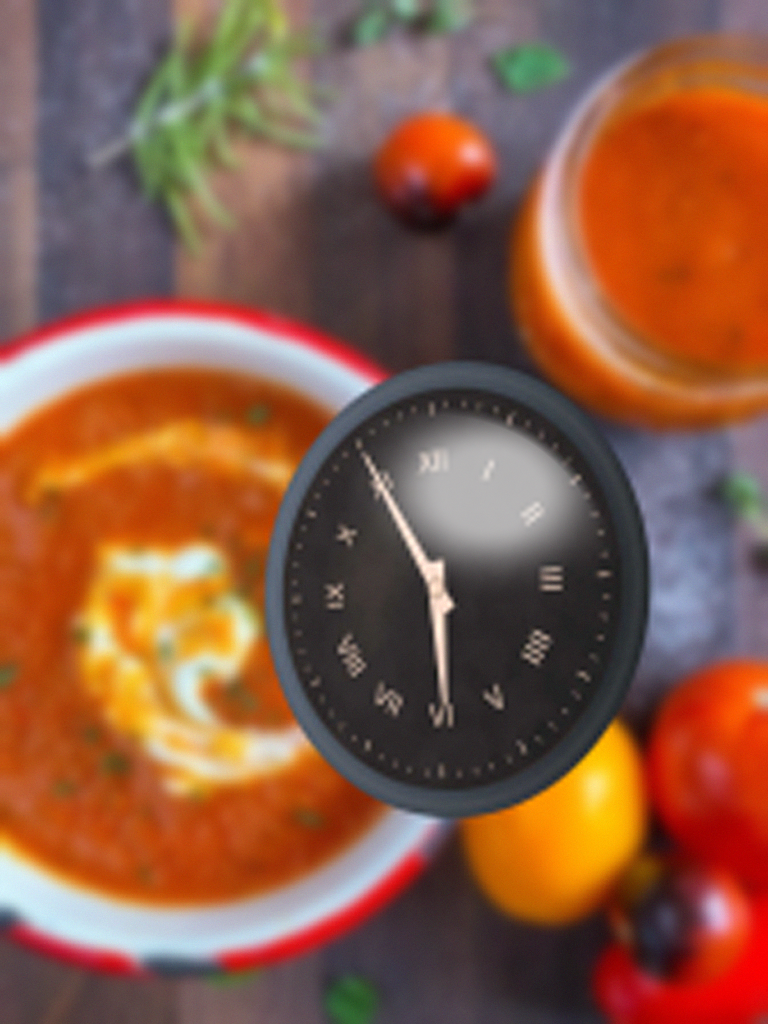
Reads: h=5 m=55
